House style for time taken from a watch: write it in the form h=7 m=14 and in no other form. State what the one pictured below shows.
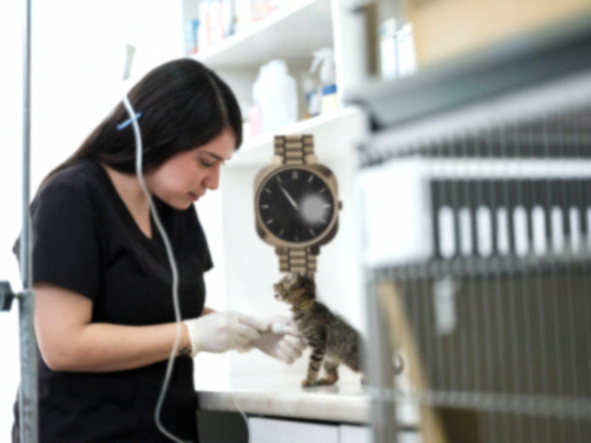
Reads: h=10 m=54
